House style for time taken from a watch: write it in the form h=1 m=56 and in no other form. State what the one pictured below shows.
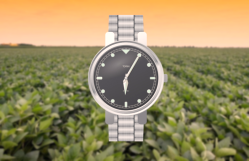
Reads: h=6 m=5
